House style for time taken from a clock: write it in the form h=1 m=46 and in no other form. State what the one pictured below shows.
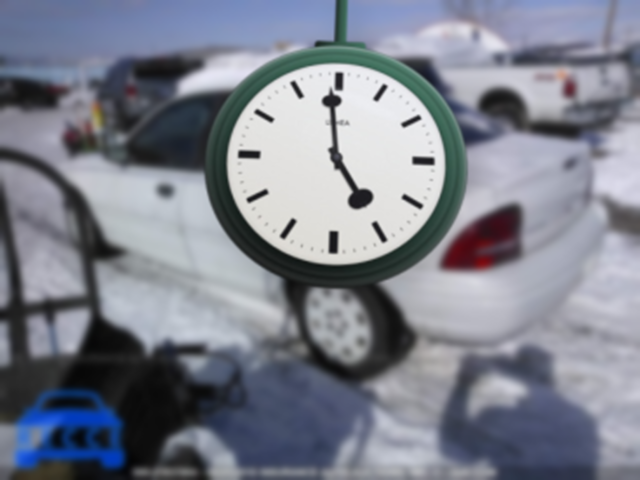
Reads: h=4 m=59
